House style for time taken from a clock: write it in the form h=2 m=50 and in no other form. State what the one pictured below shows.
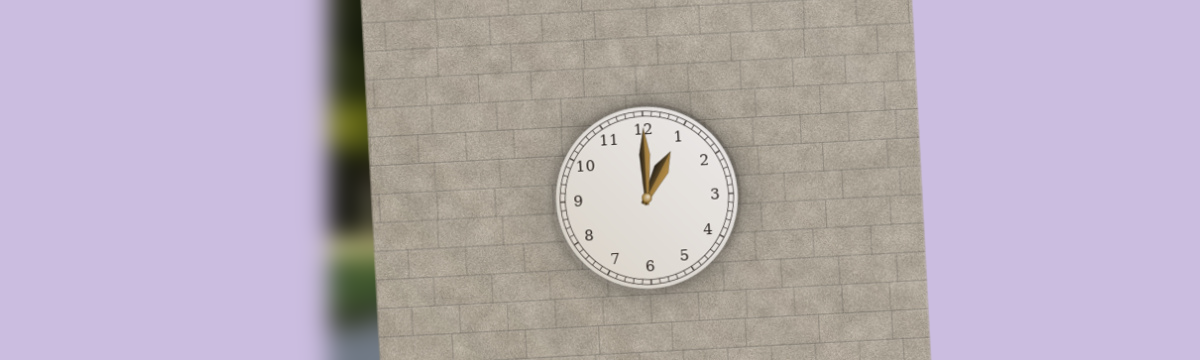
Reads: h=1 m=0
